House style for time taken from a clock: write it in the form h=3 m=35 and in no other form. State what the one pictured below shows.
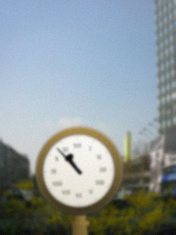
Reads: h=10 m=53
